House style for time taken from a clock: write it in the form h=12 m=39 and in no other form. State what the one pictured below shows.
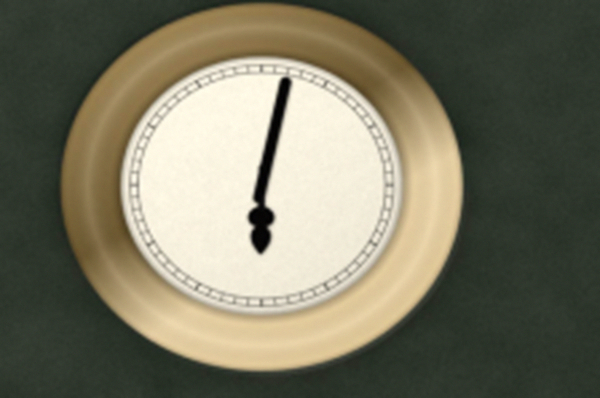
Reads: h=6 m=2
